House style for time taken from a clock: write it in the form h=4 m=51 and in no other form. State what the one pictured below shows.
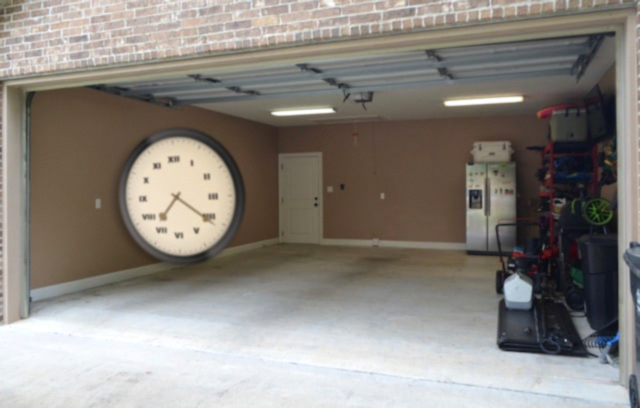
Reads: h=7 m=21
